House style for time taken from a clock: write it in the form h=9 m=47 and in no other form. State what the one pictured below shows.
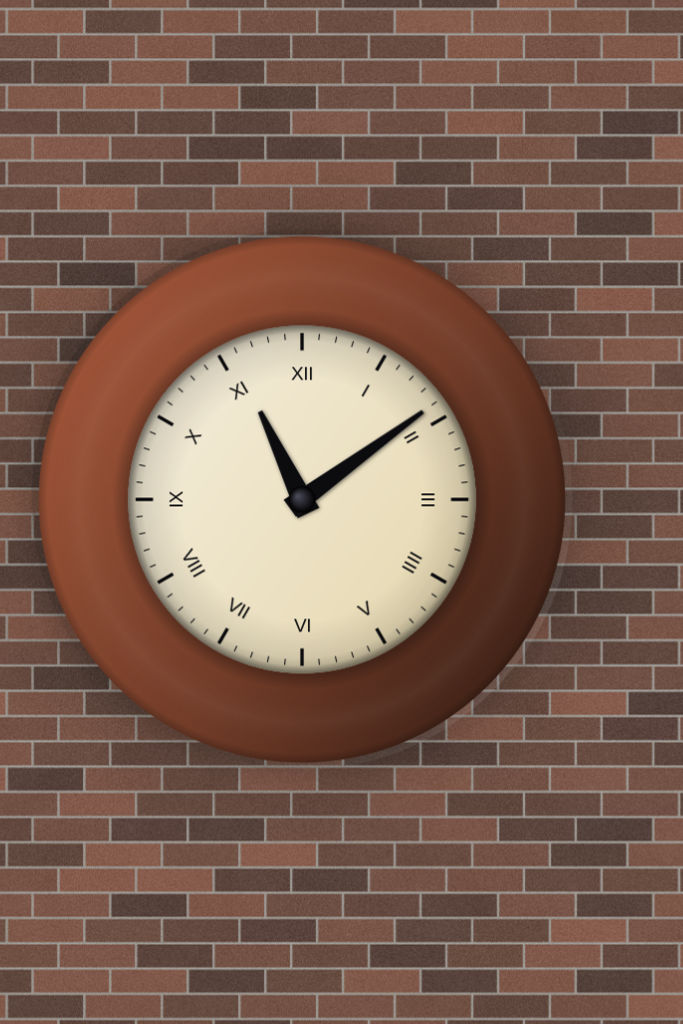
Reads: h=11 m=9
